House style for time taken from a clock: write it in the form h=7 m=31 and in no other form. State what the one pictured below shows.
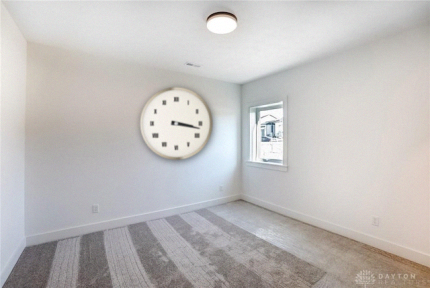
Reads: h=3 m=17
